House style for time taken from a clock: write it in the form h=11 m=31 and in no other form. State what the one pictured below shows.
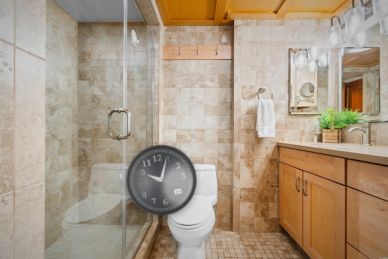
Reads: h=10 m=4
